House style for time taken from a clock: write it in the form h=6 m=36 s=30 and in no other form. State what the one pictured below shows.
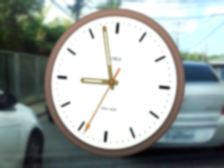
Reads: h=8 m=57 s=34
